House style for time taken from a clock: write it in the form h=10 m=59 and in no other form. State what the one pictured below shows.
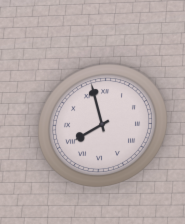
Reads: h=7 m=57
